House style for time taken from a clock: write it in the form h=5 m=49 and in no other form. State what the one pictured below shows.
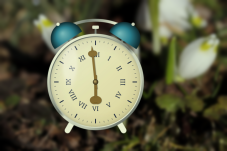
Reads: h=5 m=59
